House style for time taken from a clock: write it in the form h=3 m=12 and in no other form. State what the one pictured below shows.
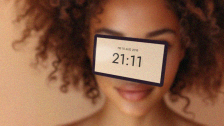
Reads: h=21 m=11
